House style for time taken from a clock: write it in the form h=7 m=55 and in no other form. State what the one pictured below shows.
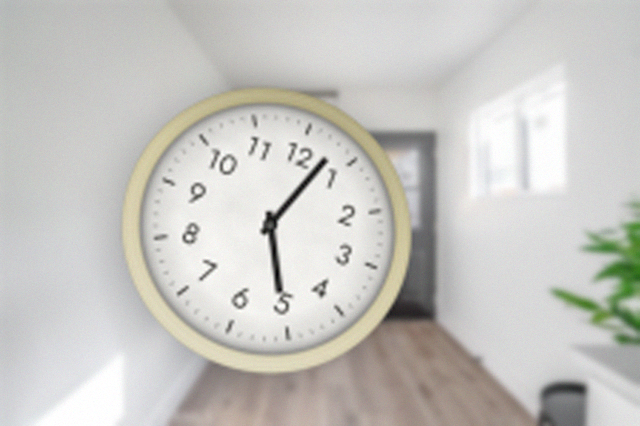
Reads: h=5 m=3
